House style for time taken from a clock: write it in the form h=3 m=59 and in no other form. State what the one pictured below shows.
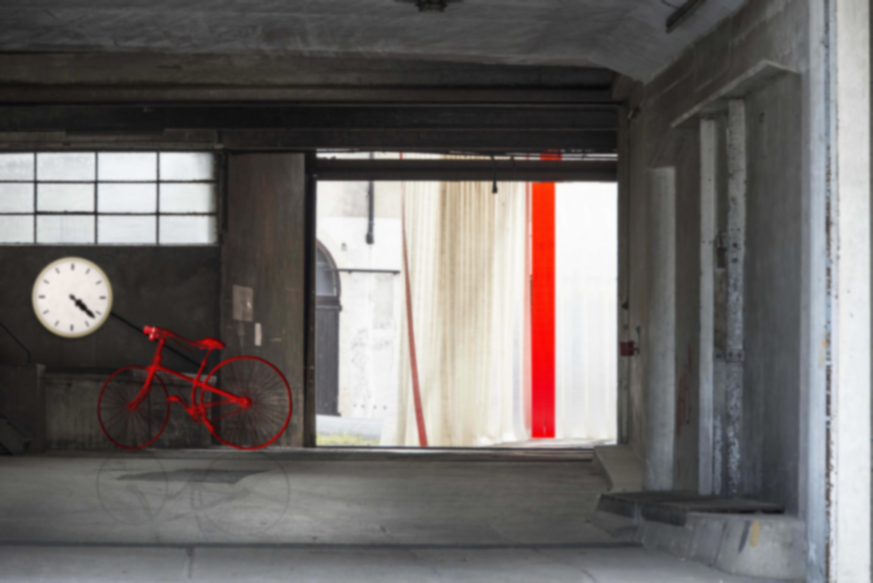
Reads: h=4 m=22
